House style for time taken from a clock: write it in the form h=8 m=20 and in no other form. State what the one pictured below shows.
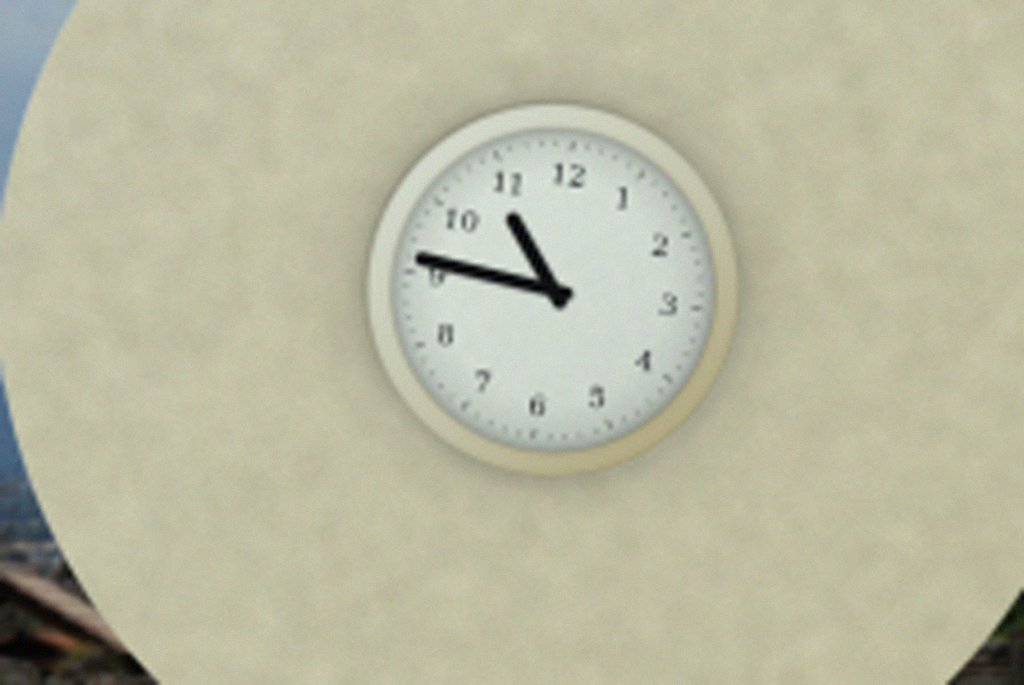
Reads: h=10 m=46
